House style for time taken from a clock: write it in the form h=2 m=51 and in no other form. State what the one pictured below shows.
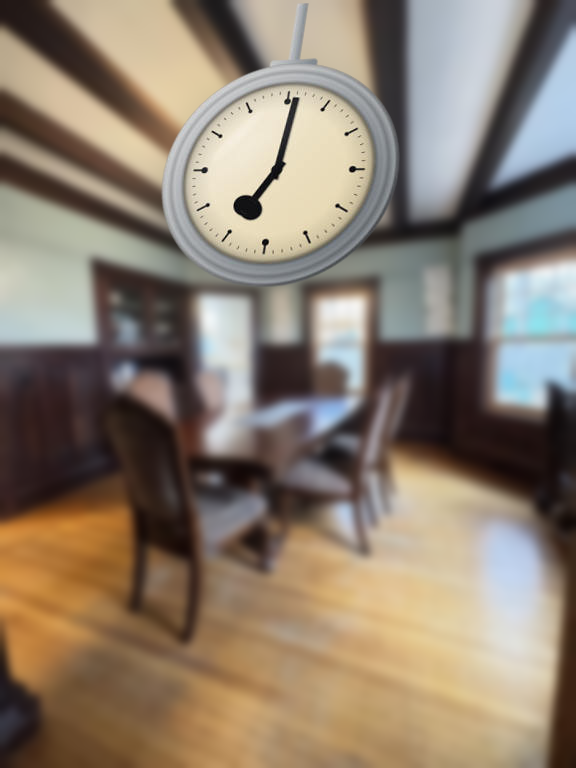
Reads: h=7 m=1
